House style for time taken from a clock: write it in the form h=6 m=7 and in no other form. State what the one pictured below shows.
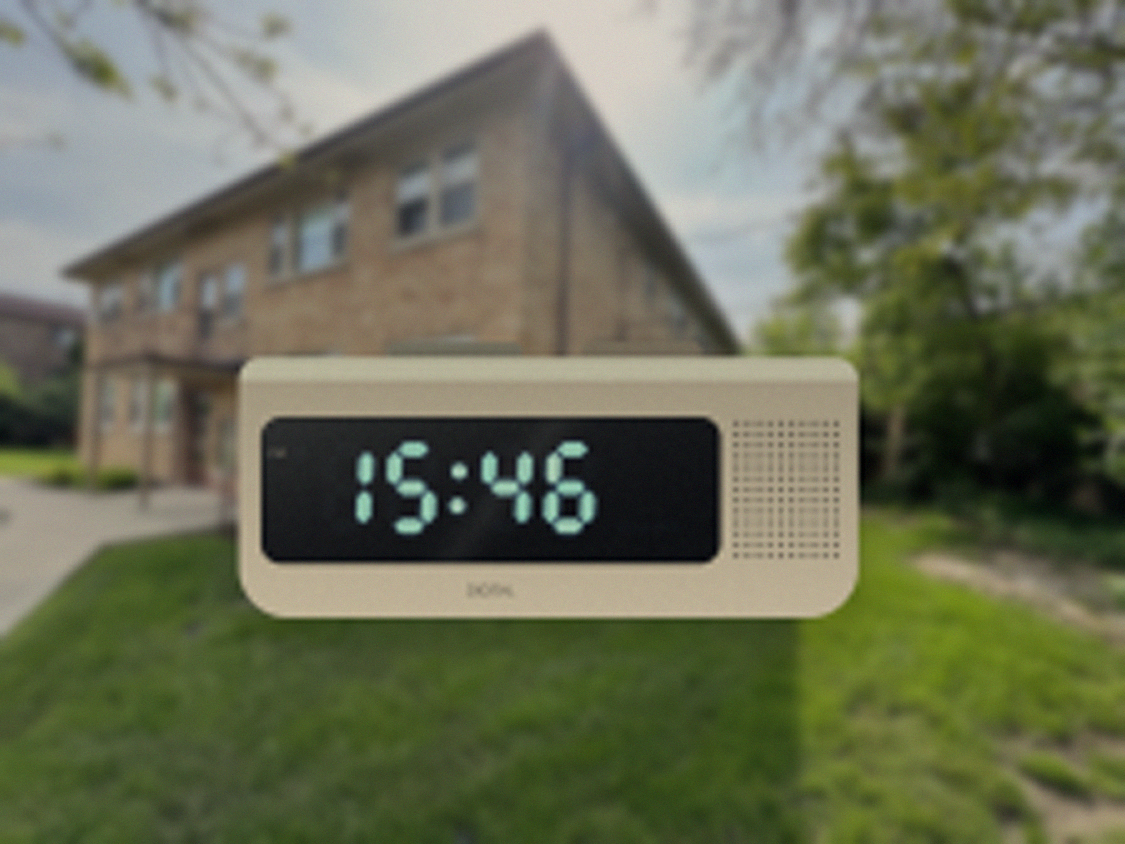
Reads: h=15 m=46
